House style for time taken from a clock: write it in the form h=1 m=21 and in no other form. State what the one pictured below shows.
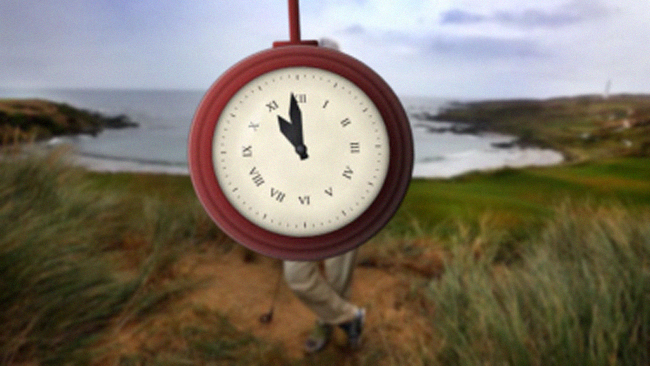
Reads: h=10 m=59
